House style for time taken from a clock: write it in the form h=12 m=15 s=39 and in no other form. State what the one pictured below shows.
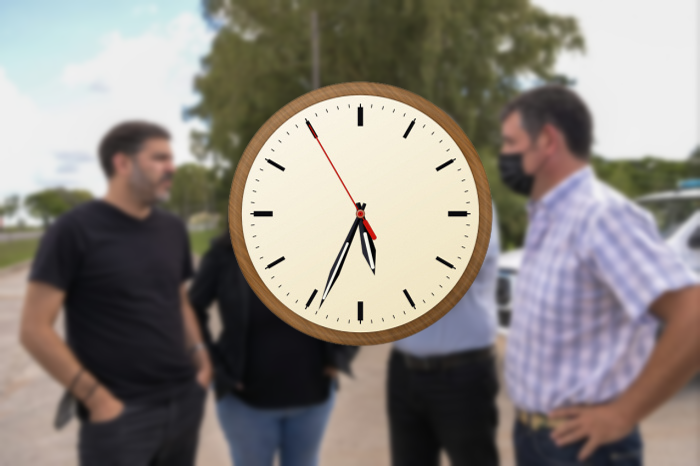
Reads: h=5 m=33 s=55
